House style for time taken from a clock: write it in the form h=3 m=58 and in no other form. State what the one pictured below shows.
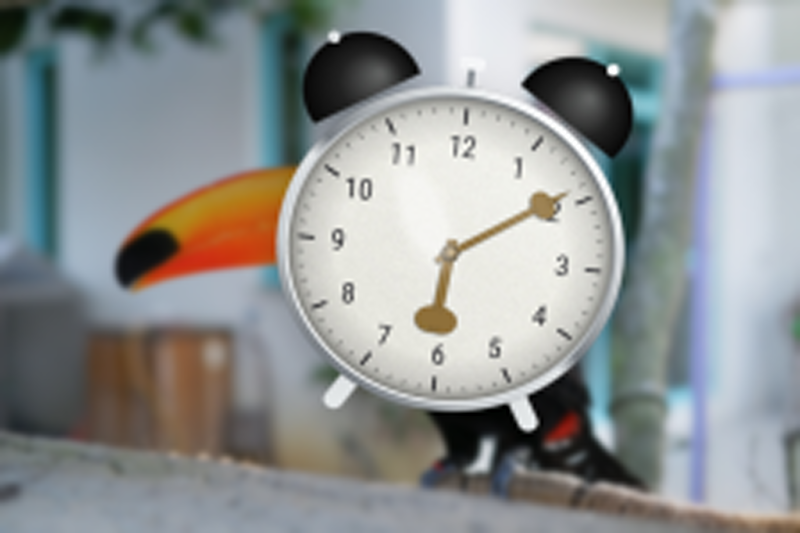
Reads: h=6 m=9
